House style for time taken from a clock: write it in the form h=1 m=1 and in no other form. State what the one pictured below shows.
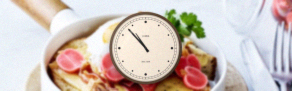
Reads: h=10 m=53
